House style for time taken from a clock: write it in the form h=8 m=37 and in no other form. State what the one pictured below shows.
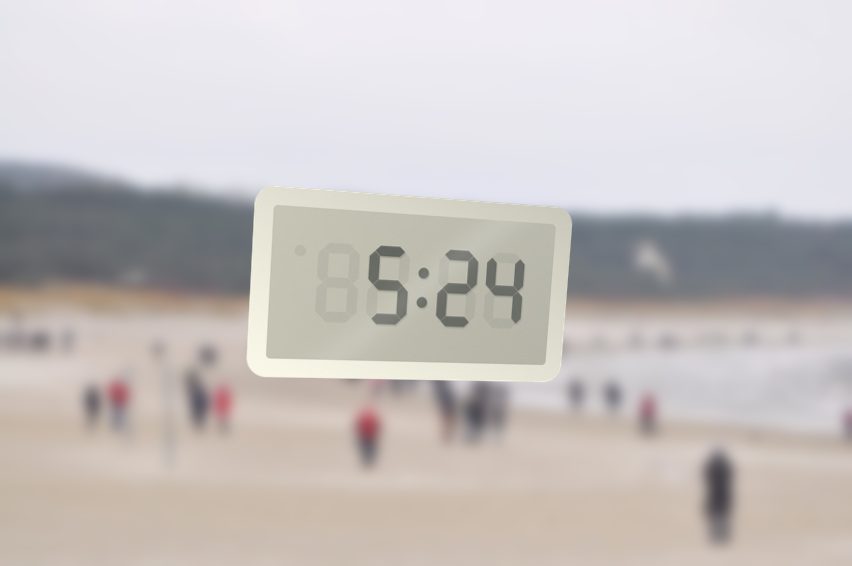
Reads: h=5 m=24
